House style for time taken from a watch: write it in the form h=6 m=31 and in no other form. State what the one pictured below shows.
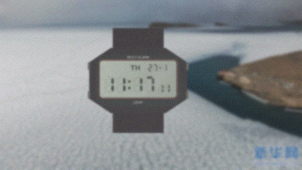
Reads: h=11 m=17
